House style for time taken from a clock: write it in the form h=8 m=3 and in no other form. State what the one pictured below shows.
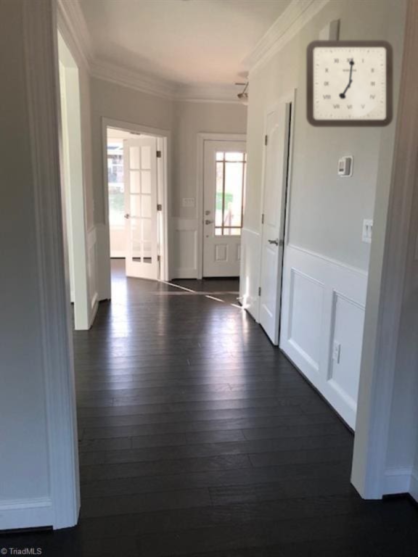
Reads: h=7 m=1
